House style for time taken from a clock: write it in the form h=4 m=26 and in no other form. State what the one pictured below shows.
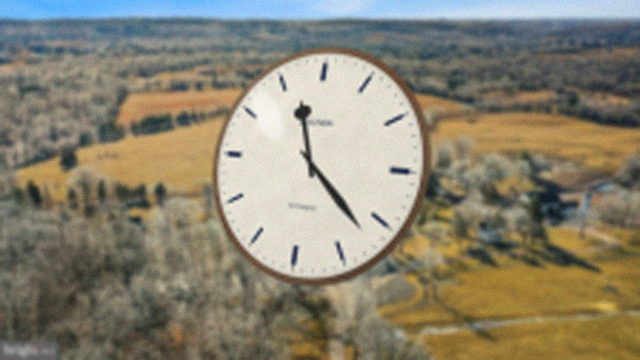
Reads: h=11 m=22
